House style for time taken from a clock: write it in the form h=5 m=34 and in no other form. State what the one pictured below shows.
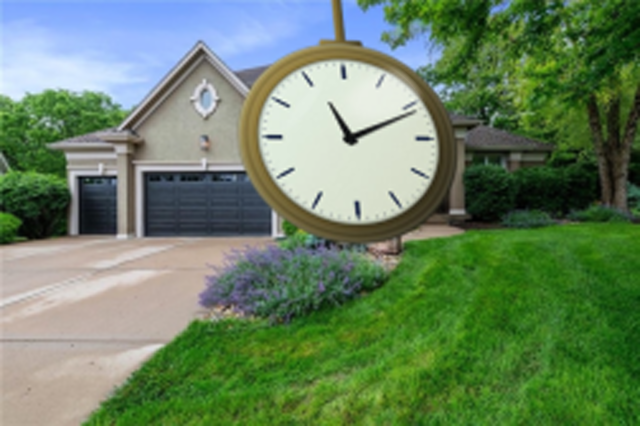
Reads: h=11 m=11
